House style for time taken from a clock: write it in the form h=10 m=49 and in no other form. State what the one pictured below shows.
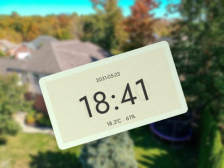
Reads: h=18 m=41
